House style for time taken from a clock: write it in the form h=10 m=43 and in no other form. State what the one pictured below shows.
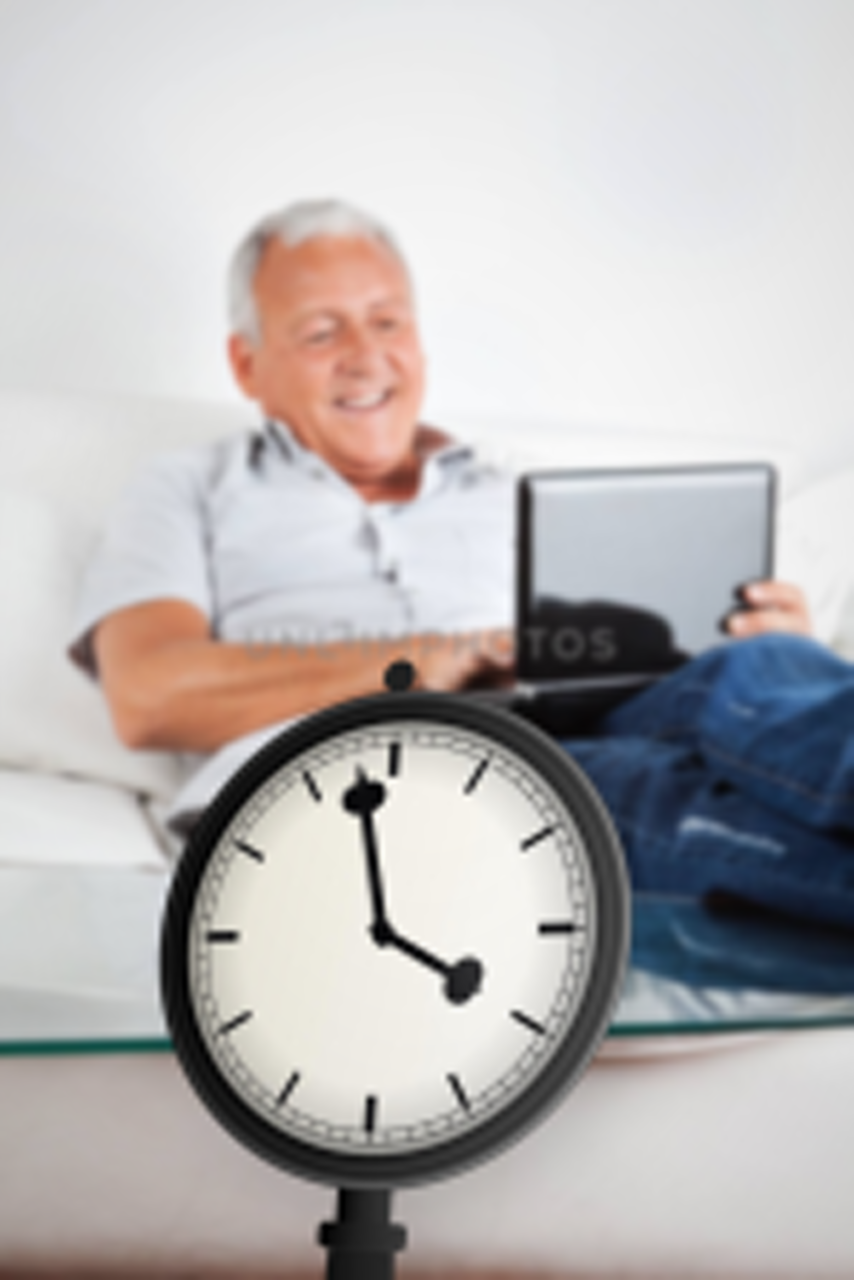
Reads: h=3 m=58
